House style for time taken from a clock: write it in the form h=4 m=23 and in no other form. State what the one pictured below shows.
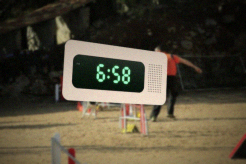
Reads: h=6 m=58
